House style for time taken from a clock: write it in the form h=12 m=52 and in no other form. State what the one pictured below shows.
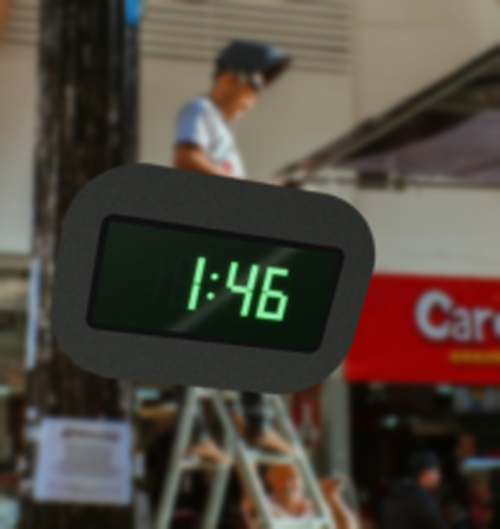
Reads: h=1 m=46
